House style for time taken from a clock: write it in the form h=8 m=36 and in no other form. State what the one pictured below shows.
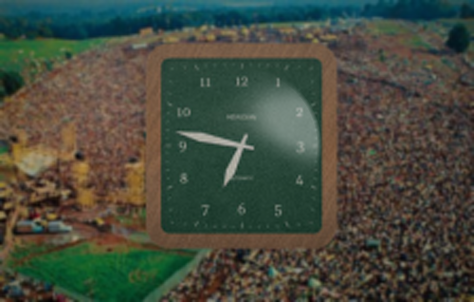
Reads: h=6 m=47
